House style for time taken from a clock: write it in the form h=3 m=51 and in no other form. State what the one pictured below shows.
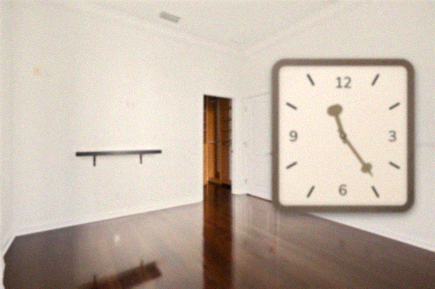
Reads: h=11 m=24
